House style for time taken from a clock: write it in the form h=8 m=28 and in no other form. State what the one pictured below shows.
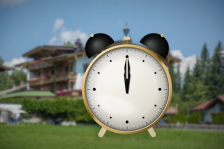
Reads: h=12 m=0
